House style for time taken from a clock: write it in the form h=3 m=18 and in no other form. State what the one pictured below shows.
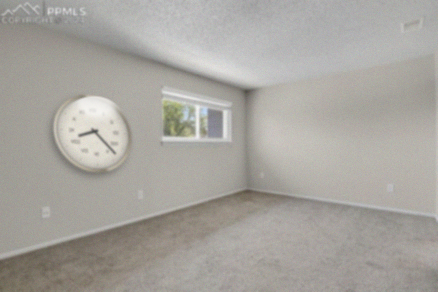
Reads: h=8 m=23
